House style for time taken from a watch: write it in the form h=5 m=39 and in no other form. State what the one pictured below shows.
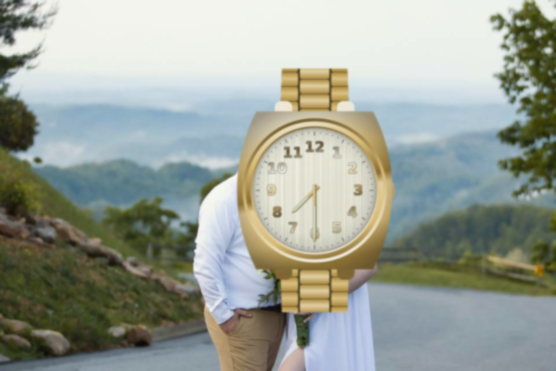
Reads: h=7 m=30
